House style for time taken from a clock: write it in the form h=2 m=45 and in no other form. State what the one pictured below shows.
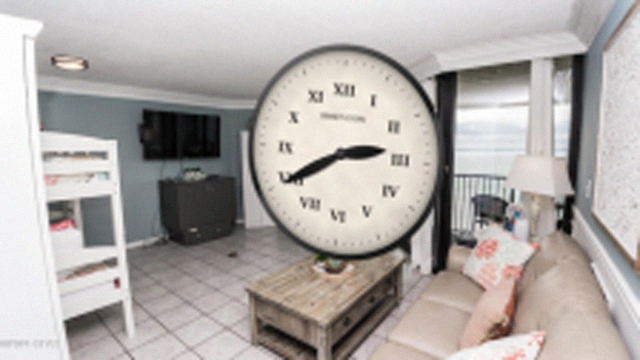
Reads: h=2 m=40
